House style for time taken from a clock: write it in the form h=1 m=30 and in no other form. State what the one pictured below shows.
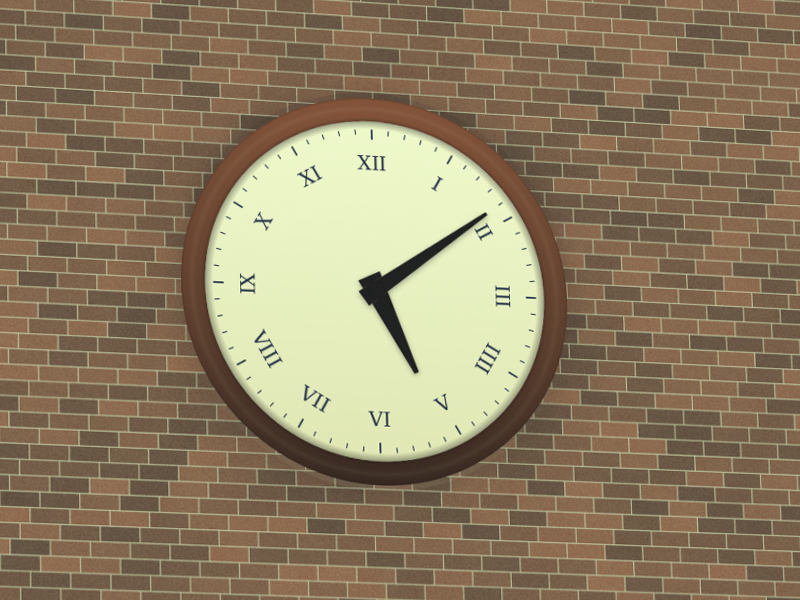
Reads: h=5 m=9
